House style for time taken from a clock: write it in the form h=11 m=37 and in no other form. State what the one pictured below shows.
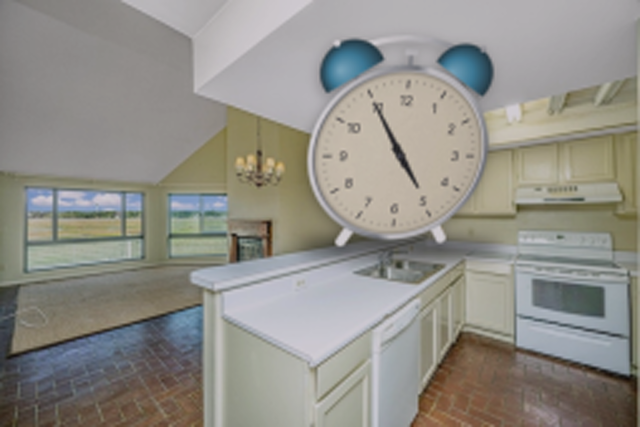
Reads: h=4 m=55
